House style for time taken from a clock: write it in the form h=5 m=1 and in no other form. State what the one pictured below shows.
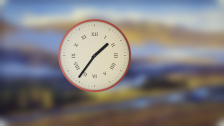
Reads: h=1 m=36
